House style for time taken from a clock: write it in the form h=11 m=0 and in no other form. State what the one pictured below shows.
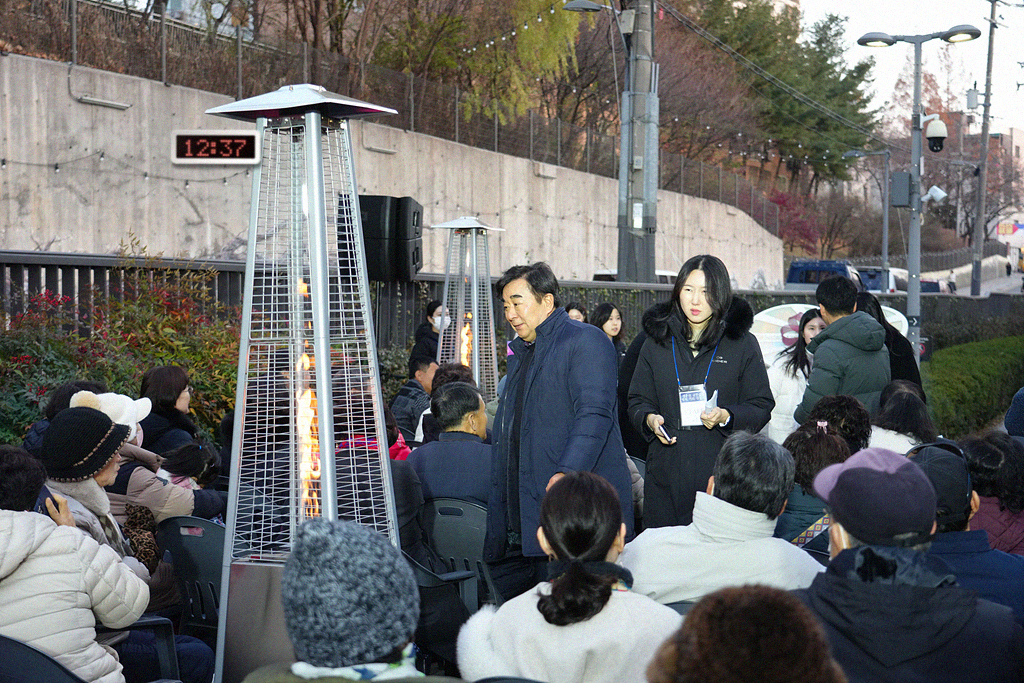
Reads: h=12 m=37
